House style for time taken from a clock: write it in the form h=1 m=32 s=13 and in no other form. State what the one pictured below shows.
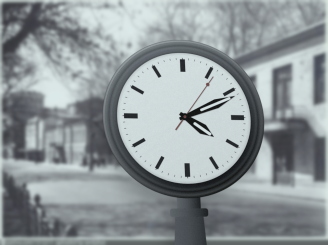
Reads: h=4 m=11 s=6
